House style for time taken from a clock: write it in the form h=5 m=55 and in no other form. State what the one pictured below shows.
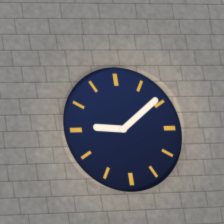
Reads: h=9 m=9
